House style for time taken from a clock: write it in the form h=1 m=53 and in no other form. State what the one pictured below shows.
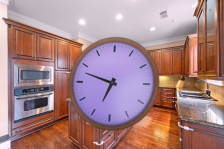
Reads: h=6 m=48
